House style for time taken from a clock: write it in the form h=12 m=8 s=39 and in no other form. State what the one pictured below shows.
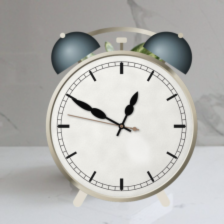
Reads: h=12 m=49 s=47
